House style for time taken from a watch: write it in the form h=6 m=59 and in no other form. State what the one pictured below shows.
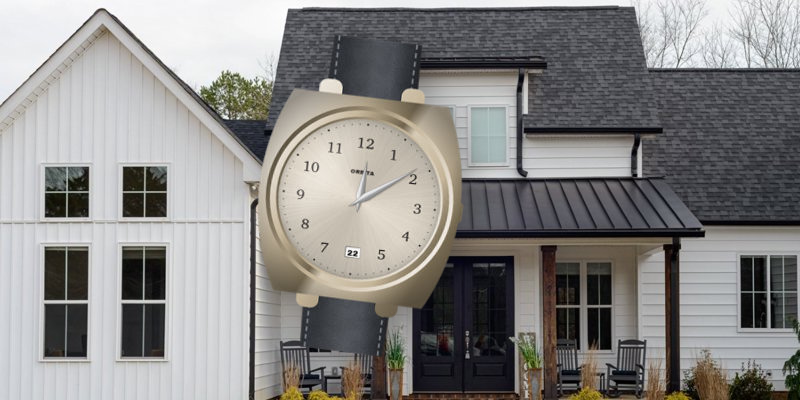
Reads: h=12 m=9
